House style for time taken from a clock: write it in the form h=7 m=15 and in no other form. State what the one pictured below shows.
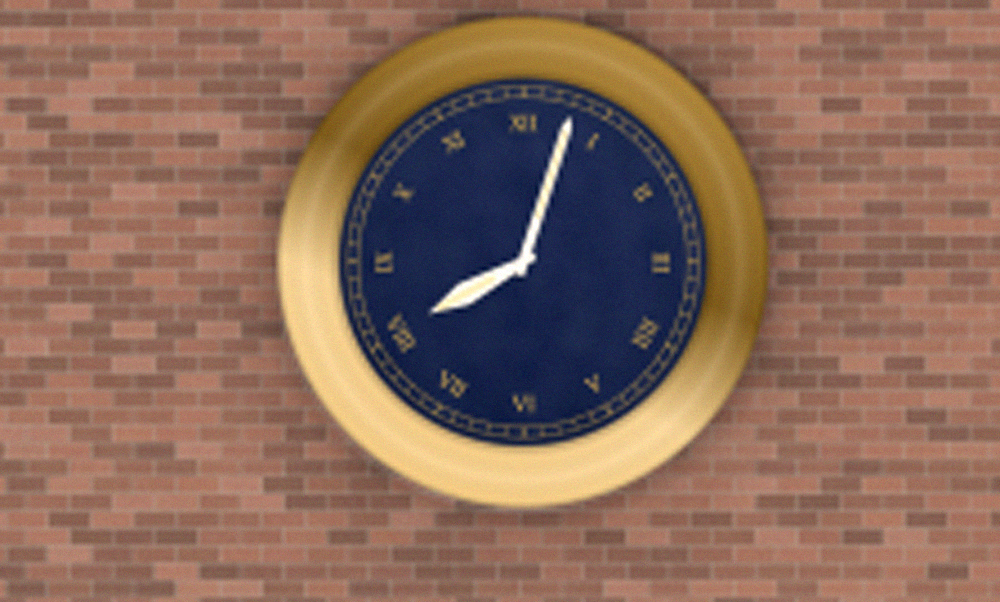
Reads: h=8 m=3
